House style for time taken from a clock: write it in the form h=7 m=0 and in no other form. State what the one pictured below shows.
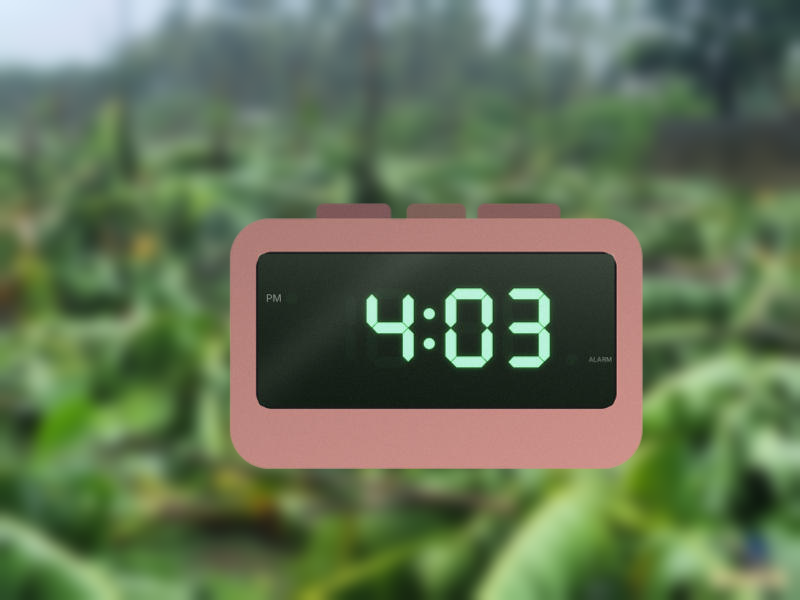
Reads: h=4 m=3
